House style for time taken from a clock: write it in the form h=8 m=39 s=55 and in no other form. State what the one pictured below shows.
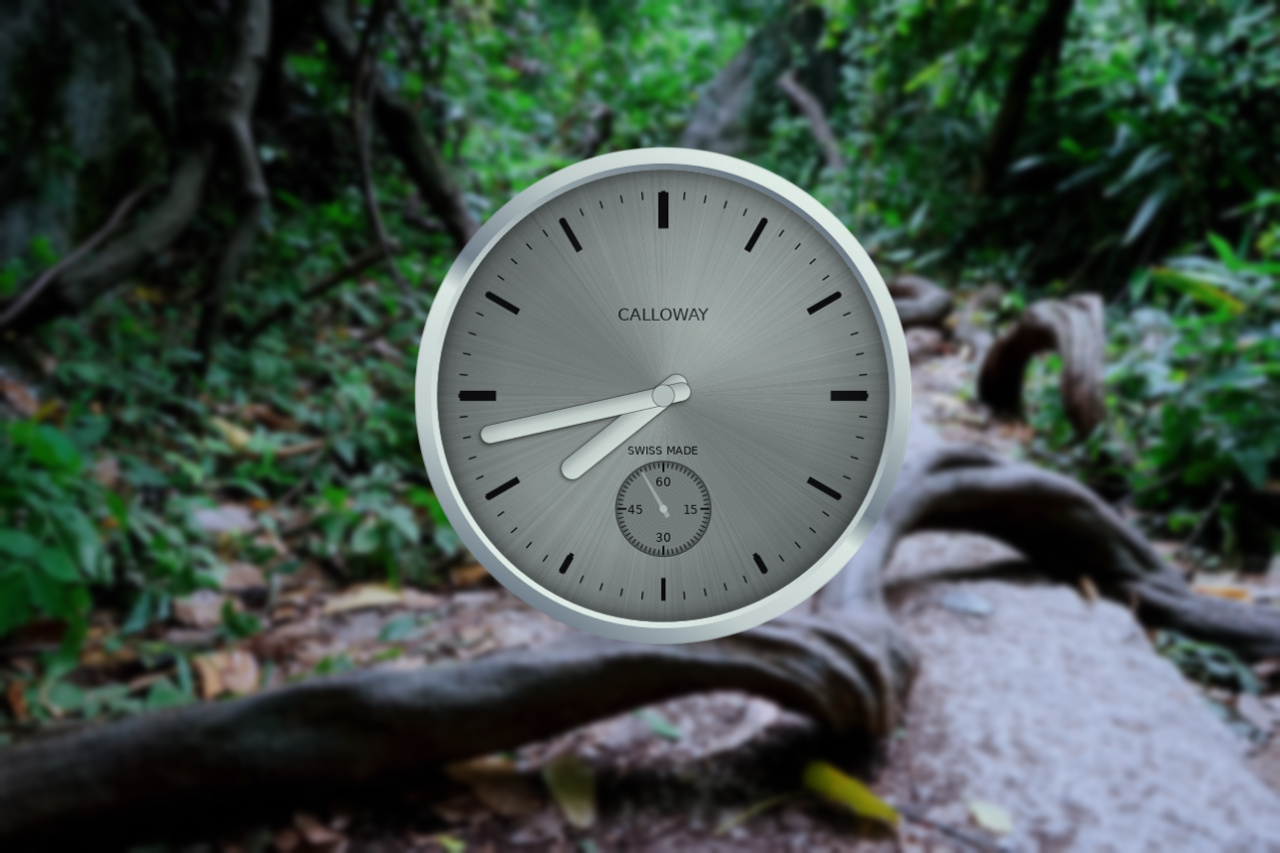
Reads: h=7 m=42 s=55
